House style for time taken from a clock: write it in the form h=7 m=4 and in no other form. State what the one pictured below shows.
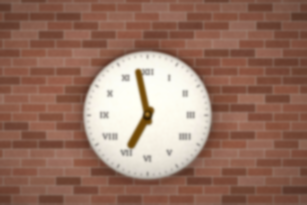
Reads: h=6 m=58
